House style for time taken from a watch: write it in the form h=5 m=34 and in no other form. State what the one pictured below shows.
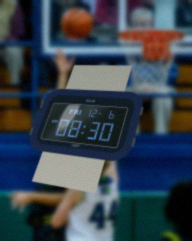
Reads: h=8 m=30
